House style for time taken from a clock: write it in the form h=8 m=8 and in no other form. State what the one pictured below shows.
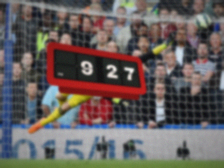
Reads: h=9 m=27
